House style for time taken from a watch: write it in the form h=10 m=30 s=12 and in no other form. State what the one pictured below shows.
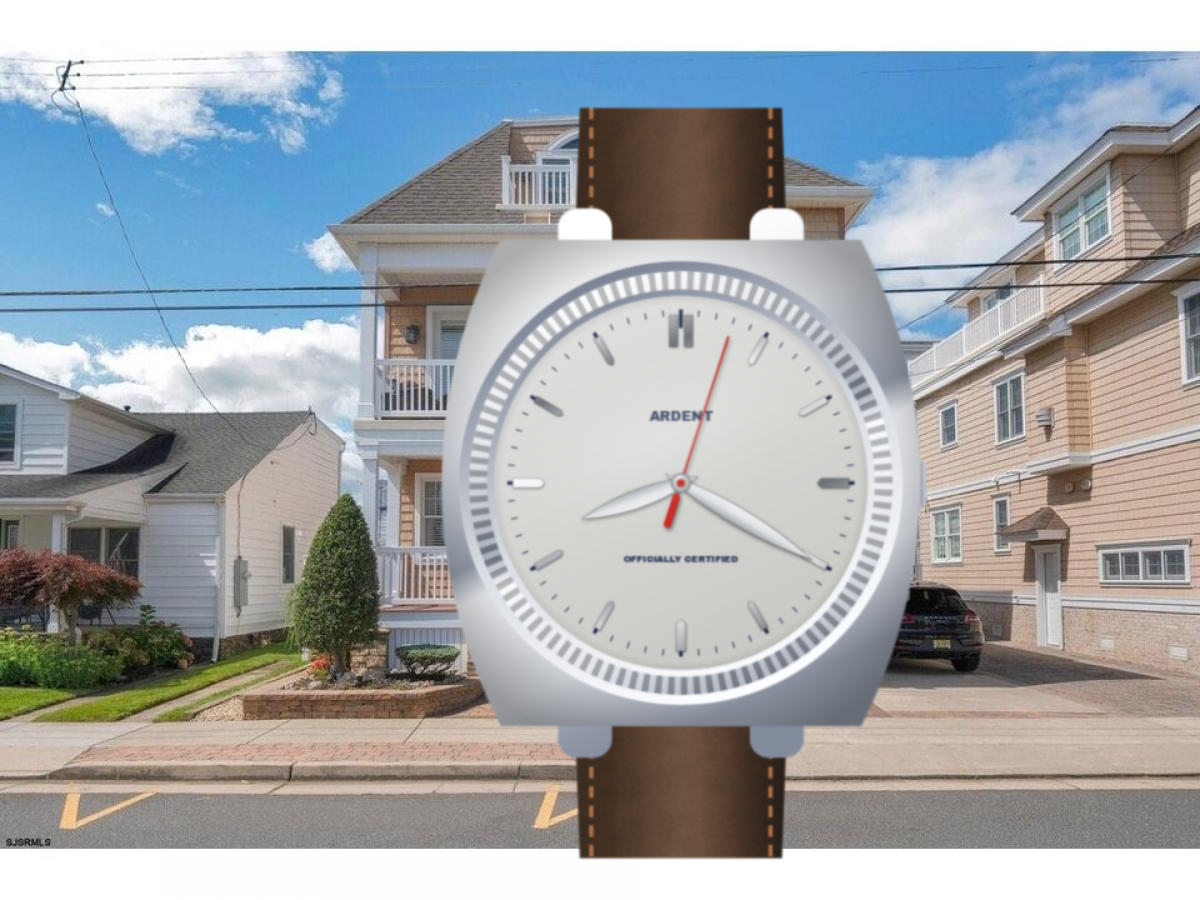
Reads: h=8 m=20 s=3
